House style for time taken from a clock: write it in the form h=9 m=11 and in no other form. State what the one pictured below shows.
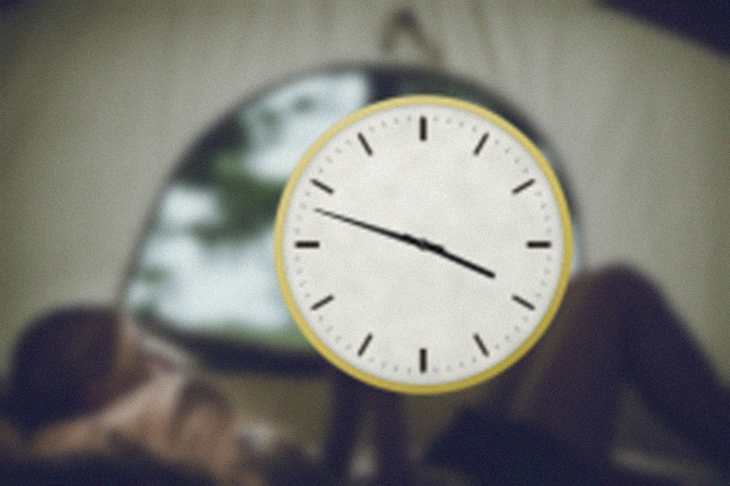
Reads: h=3 m=48
